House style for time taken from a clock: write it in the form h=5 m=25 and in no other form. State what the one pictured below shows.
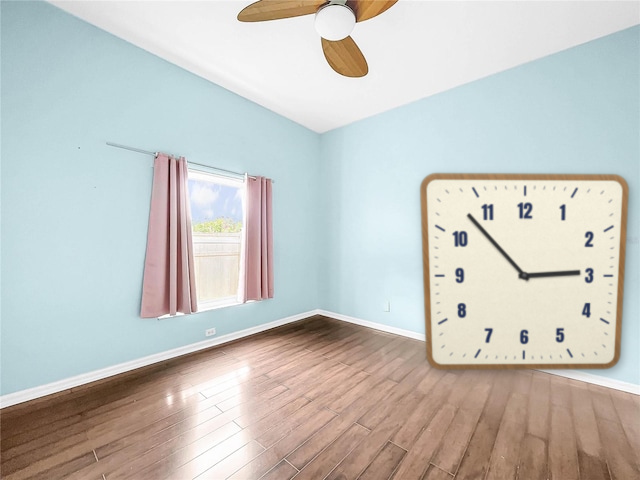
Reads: h=2 m=53
